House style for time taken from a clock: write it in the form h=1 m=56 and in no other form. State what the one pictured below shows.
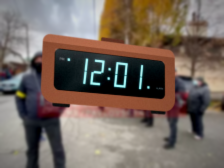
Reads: h=12 m=1
